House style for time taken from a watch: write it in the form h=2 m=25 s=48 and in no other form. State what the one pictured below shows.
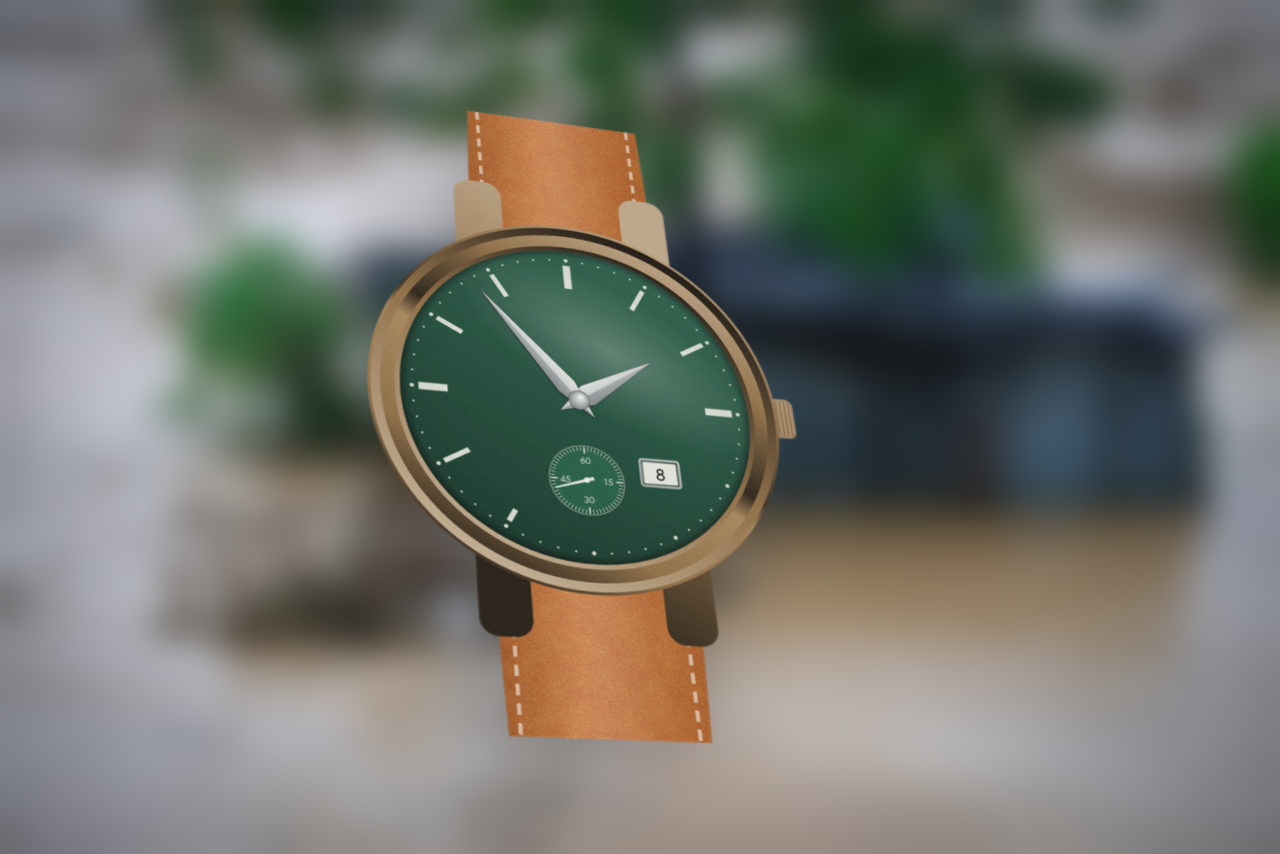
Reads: h=1 m=53 s=42
